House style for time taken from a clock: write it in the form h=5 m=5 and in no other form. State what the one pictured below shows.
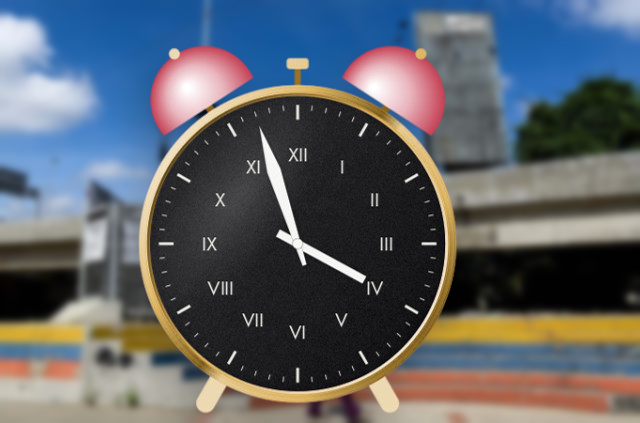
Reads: h=3 m=57
